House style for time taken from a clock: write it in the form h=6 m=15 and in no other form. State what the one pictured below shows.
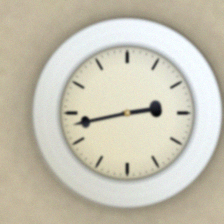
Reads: h=2 m=43
